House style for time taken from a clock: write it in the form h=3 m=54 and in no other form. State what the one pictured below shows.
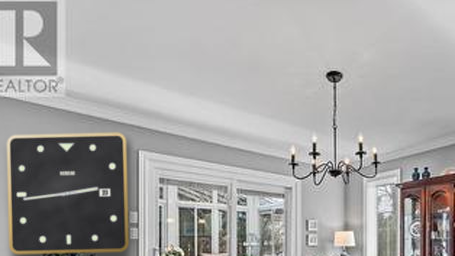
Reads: h=2 m=44
